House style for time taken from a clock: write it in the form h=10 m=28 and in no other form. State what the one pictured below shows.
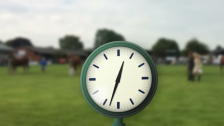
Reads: h=12 m=33
